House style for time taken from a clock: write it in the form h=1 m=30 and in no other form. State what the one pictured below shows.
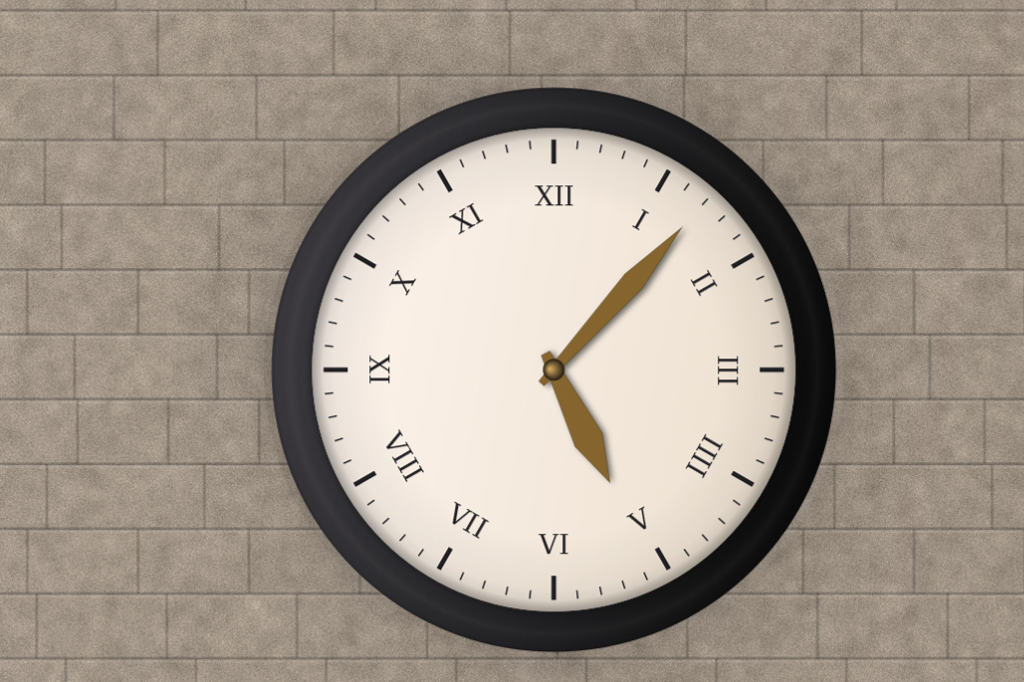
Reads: h=5 m=7
